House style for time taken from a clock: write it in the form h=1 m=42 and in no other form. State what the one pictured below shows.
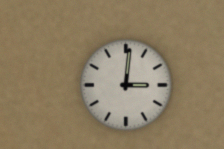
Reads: h=3 m=1
